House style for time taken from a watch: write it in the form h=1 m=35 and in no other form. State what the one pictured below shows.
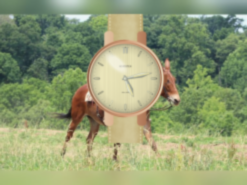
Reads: h=5 m=13
